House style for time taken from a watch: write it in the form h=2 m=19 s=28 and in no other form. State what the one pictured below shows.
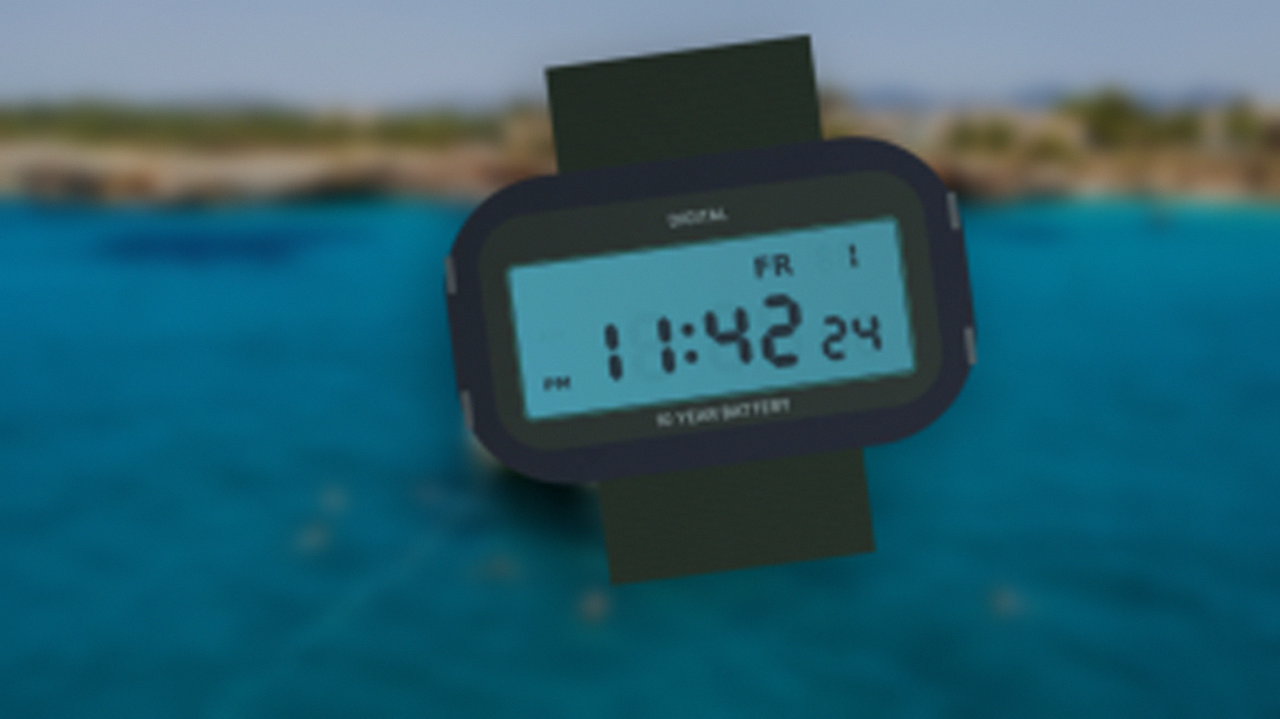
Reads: h=11 m=42 s=24
